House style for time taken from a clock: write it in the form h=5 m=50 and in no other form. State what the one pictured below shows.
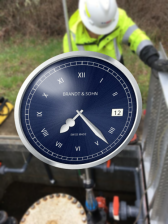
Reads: h=7 m=23
